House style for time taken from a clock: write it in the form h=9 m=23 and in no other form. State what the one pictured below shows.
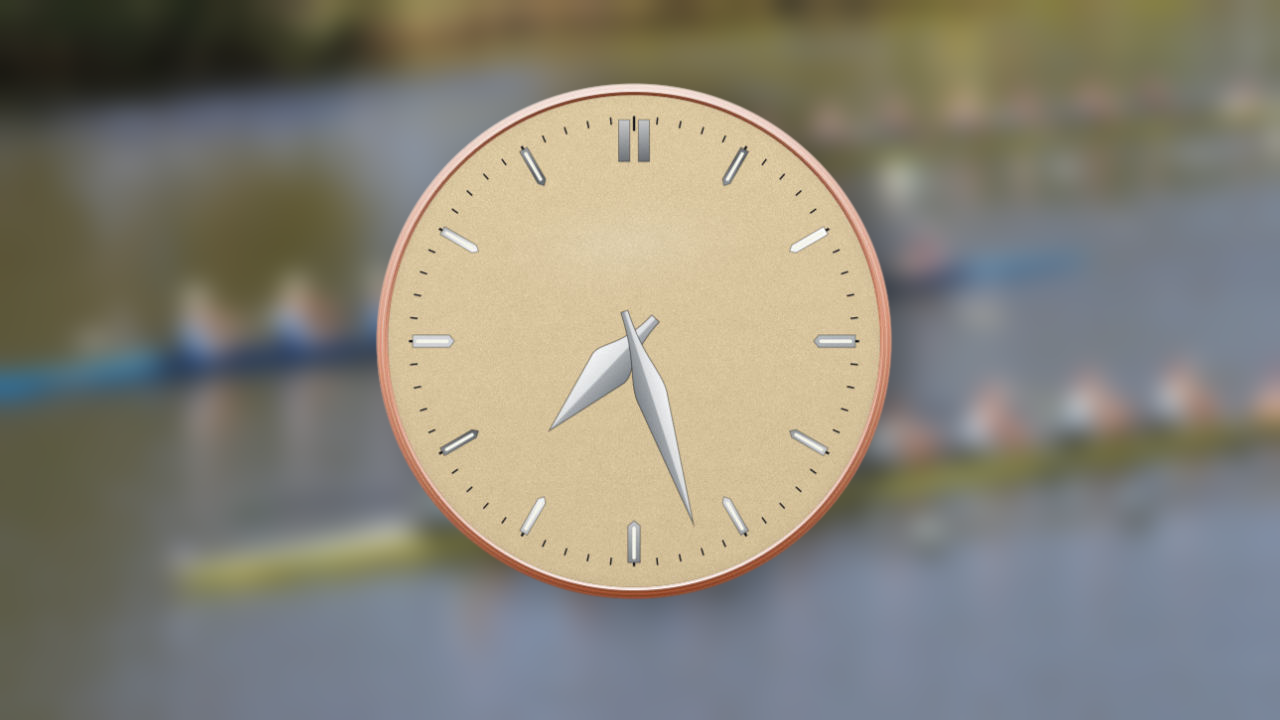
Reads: h=7 m=27
